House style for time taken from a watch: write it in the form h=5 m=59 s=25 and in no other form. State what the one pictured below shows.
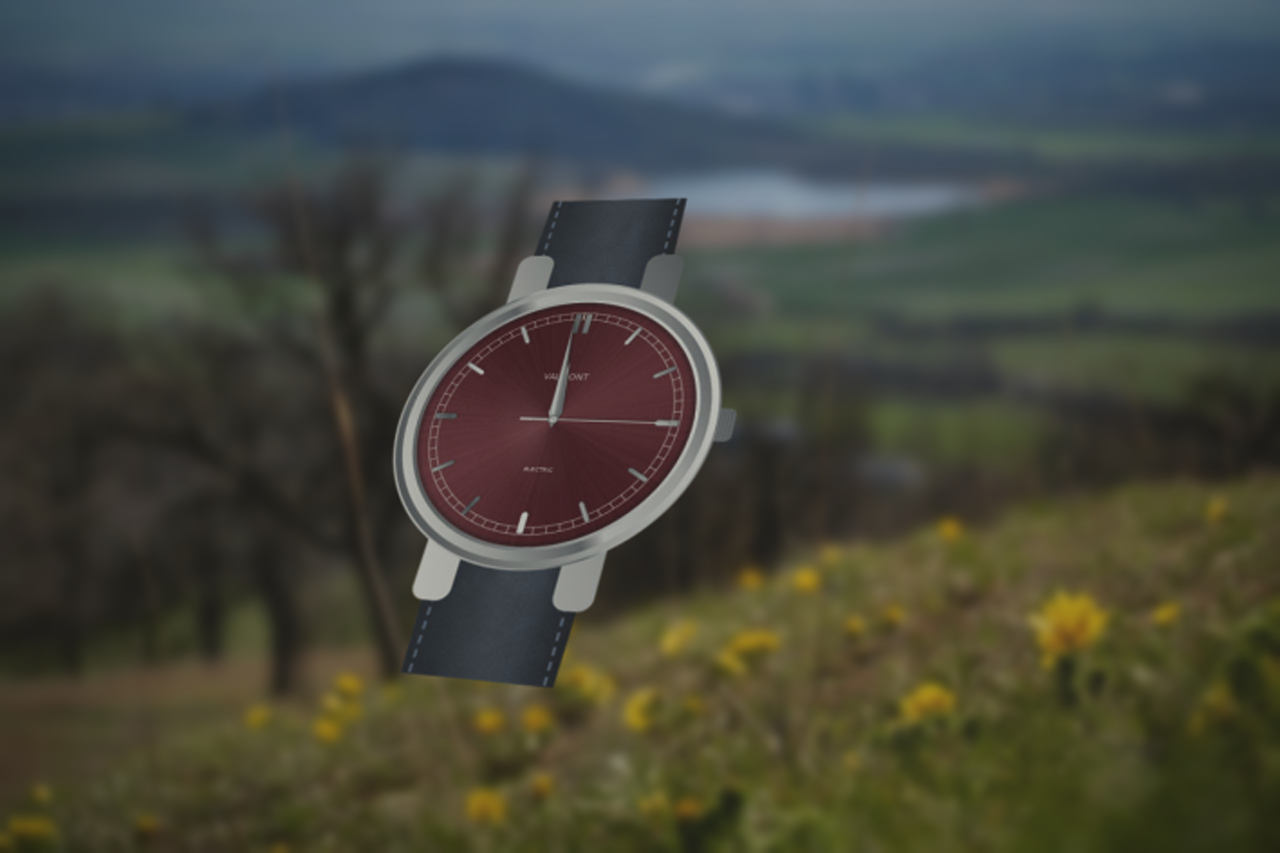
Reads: h=11 m=59 s=15
